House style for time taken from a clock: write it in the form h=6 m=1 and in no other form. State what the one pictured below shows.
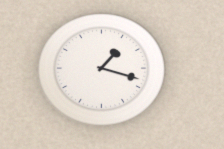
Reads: h=1 m=18
